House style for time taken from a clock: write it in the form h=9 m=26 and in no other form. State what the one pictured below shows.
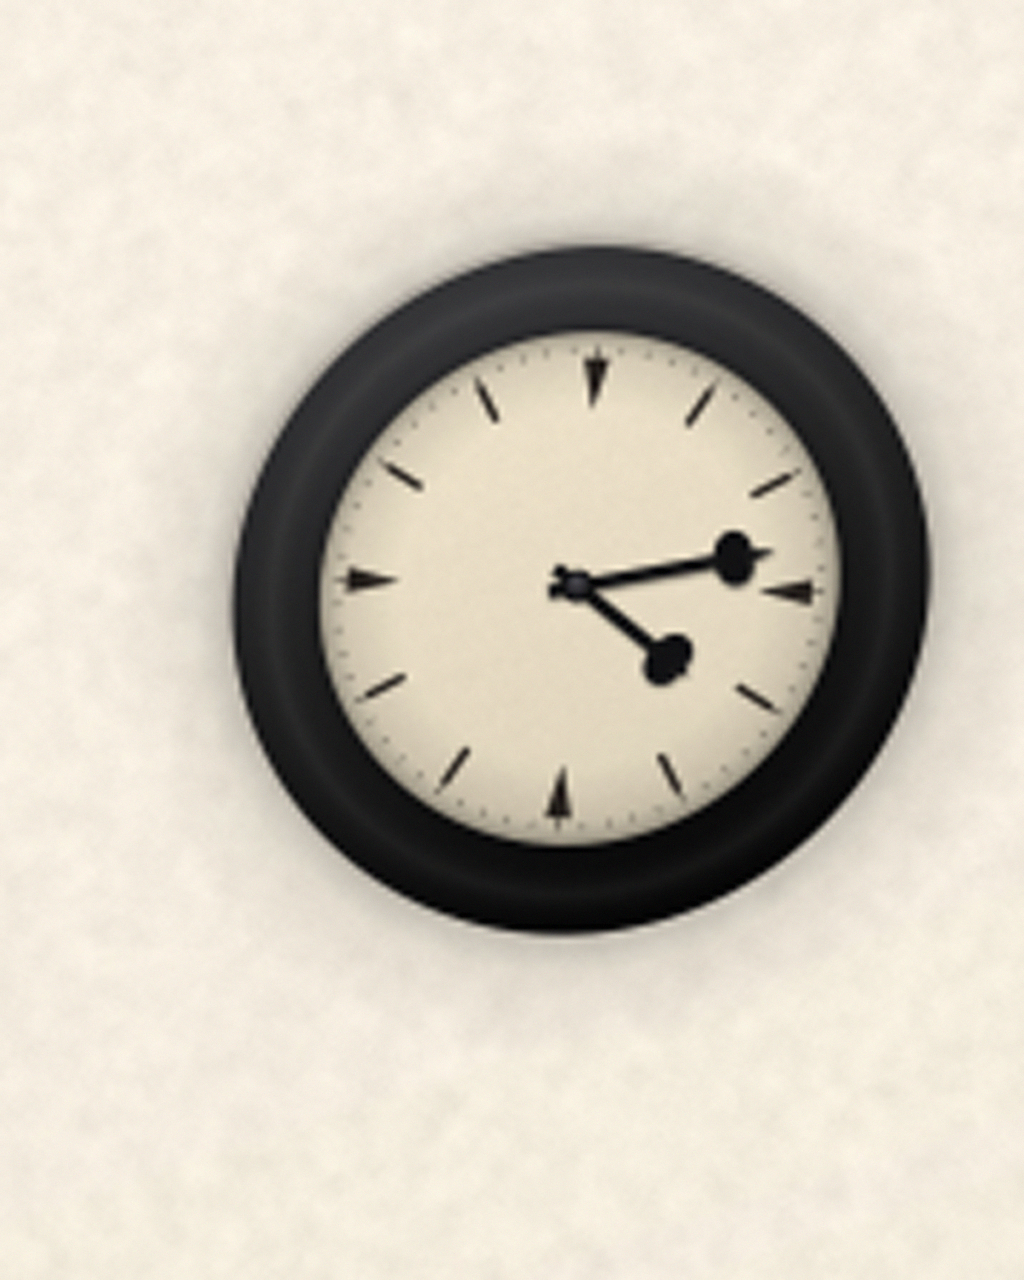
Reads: h=4 m=13
